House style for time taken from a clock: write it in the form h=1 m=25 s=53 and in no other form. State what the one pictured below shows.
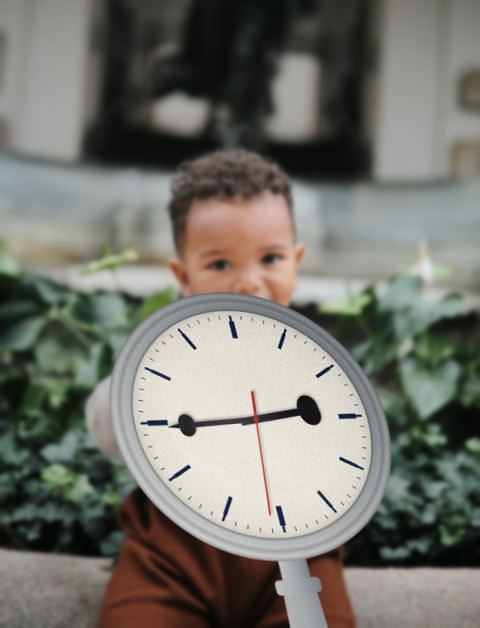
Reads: h=2 m=44 s=31
